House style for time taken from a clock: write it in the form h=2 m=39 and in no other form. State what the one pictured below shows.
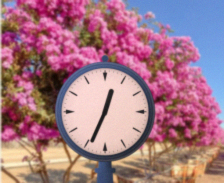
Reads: h=12 m=34
